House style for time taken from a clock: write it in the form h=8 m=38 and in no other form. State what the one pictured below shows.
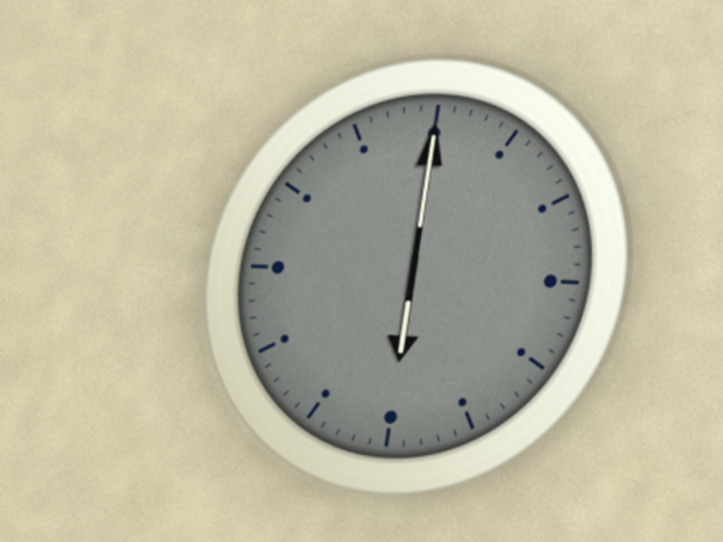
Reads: h=6 m=0
